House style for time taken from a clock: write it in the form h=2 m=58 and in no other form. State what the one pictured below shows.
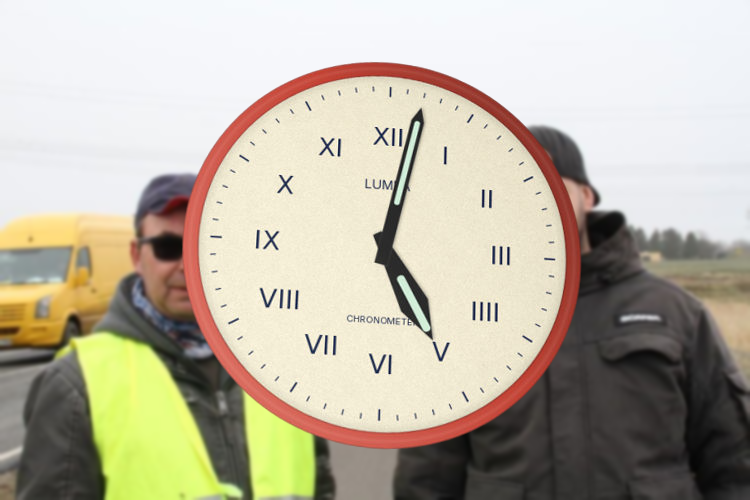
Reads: h=5 m=2
